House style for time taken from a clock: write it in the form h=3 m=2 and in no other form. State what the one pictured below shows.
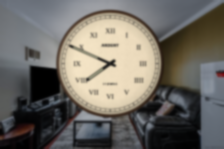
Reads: h=7 m=49
